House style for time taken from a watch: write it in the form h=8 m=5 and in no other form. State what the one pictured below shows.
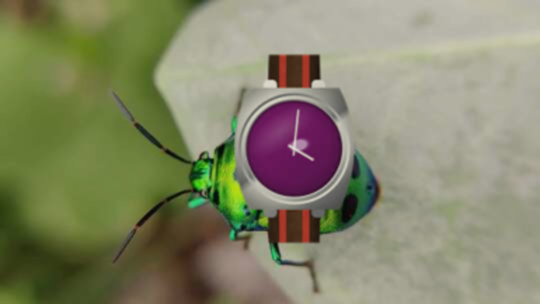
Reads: h=4 m=1
